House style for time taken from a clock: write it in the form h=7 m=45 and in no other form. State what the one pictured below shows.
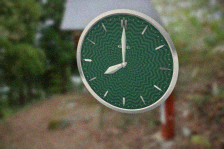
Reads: h=8 m=0
